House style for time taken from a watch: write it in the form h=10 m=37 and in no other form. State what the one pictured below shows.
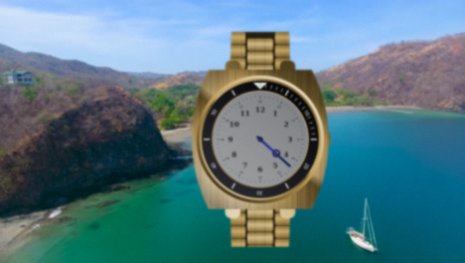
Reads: h=4 m=22
